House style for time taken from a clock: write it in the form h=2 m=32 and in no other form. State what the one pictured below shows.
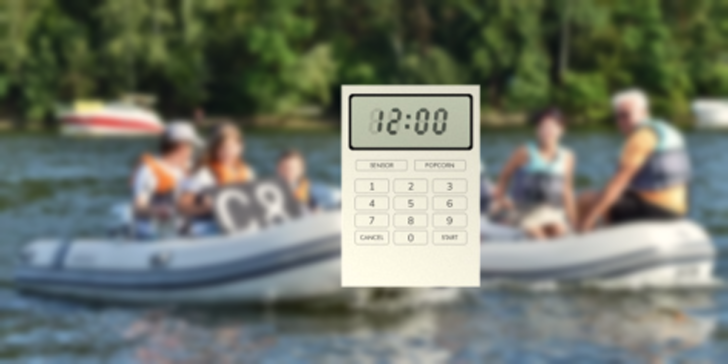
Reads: h=12 m=0
